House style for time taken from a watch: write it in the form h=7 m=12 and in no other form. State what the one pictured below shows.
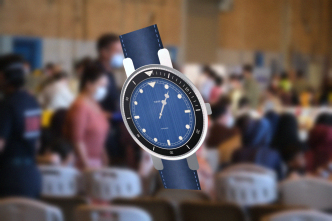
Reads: h=1 m=6
